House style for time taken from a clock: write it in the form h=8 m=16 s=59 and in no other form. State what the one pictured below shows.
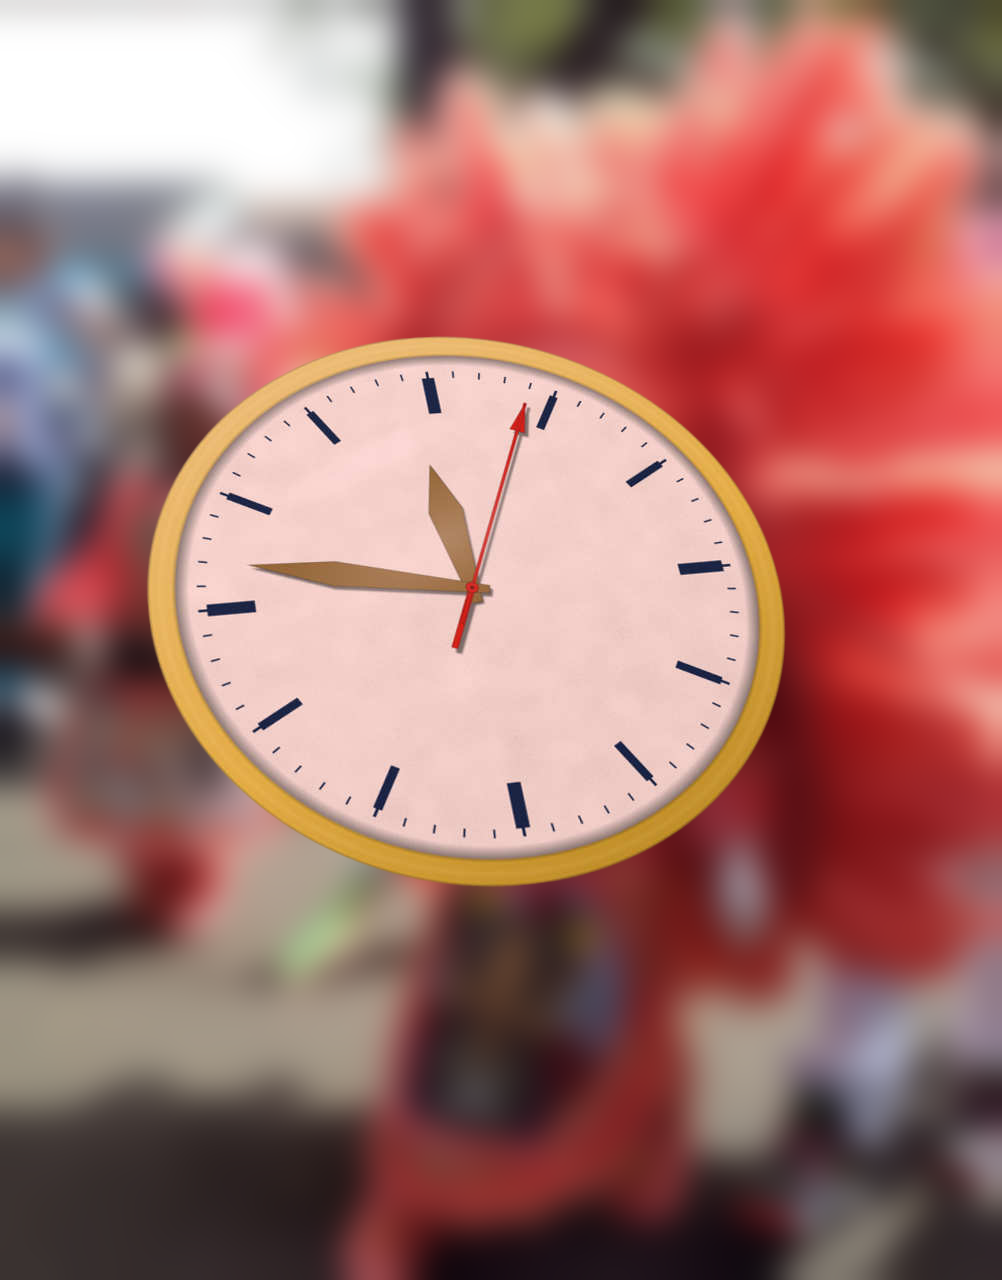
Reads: h=11 m=47 s=4
